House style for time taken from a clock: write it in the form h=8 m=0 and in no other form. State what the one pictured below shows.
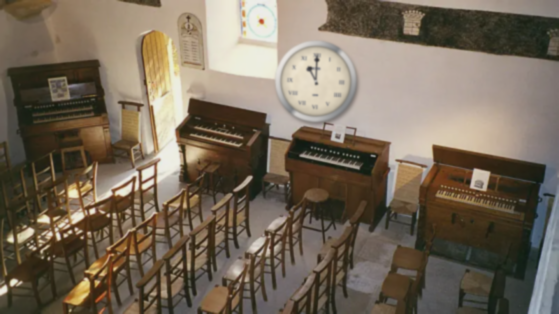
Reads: h=11 m=0
